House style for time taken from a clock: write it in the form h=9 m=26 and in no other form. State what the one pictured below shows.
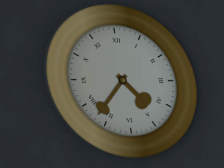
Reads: h=4 m=37
